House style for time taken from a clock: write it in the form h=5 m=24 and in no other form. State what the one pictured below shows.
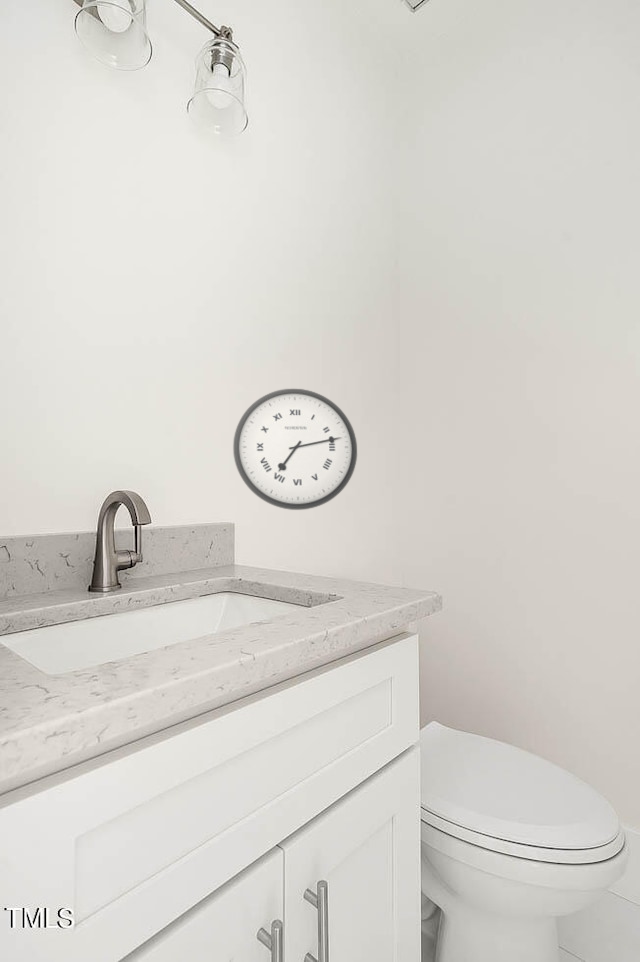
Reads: h=7 m=13
